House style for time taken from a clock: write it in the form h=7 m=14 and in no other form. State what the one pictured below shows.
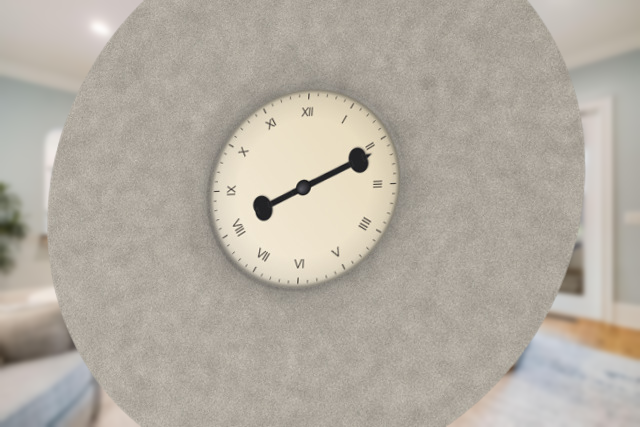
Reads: h=8 m=11
